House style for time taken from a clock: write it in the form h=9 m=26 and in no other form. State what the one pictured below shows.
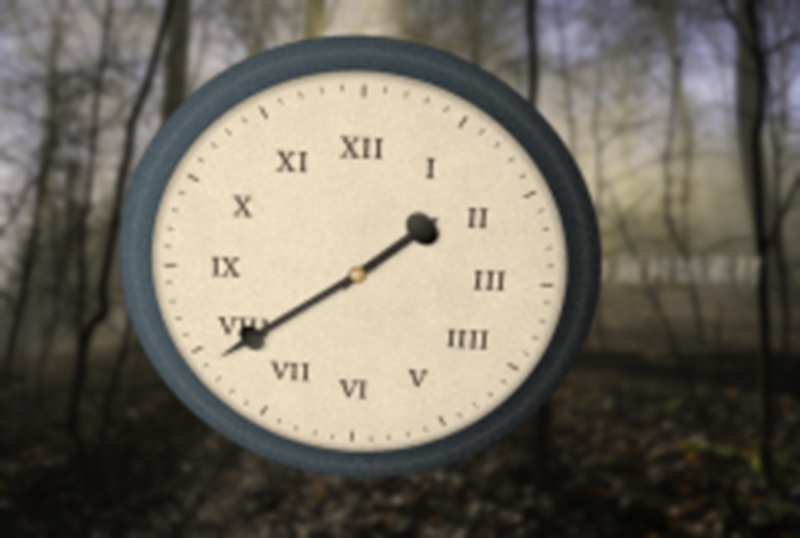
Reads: h=1 m=39
